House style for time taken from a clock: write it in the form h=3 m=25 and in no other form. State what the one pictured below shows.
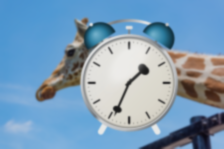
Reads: h=1 m=34
